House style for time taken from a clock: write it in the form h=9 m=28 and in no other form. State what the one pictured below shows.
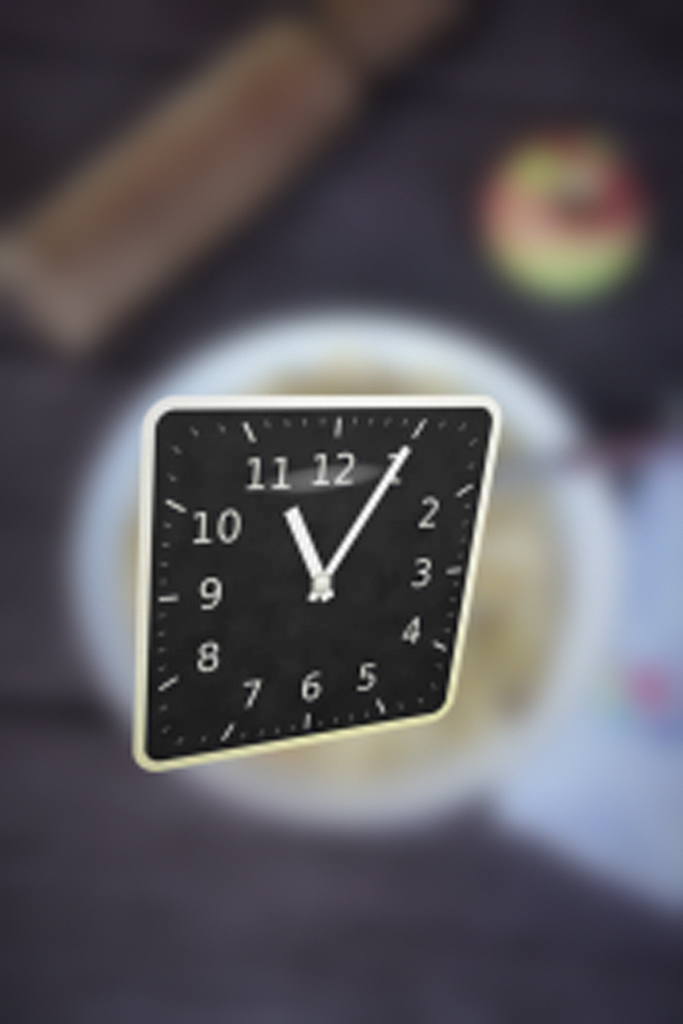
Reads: h=11 m=5
